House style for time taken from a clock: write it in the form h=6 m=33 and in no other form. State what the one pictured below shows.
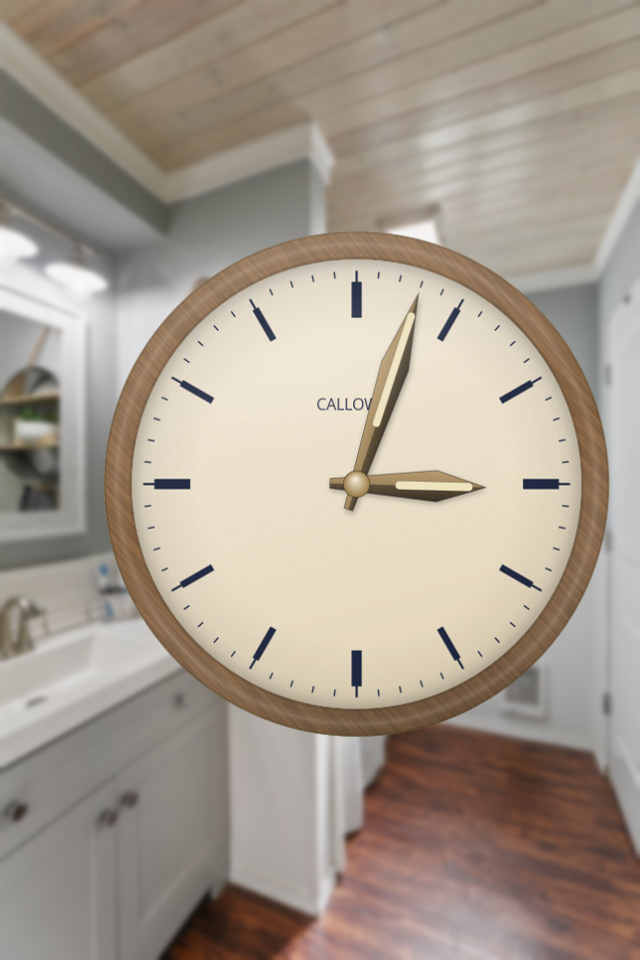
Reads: h=3 m=3
